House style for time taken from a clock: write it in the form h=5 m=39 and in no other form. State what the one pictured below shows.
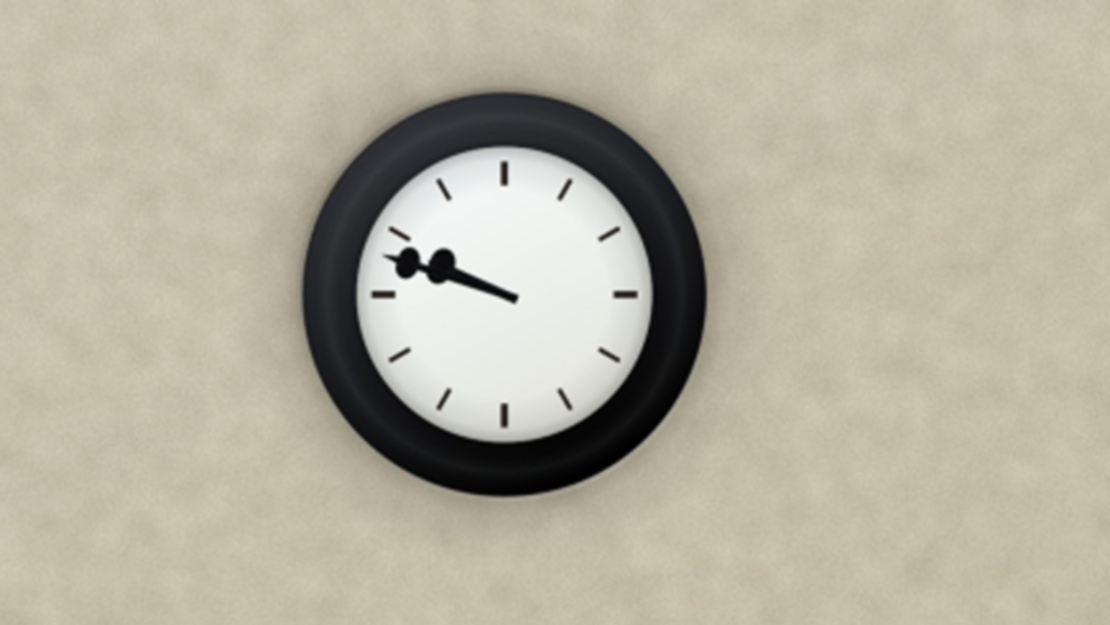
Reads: h=9 m=48
